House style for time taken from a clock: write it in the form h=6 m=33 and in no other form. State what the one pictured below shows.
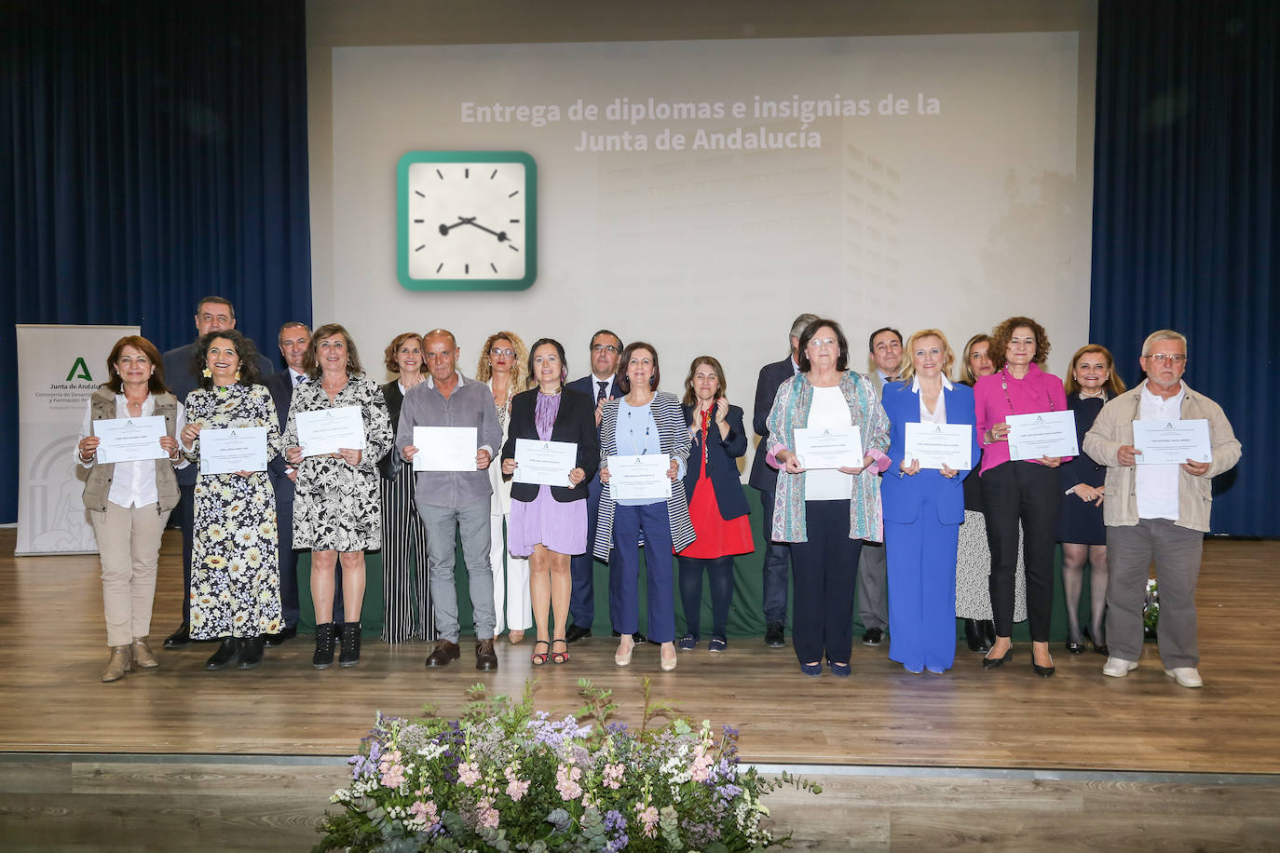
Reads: h=8 m=19
